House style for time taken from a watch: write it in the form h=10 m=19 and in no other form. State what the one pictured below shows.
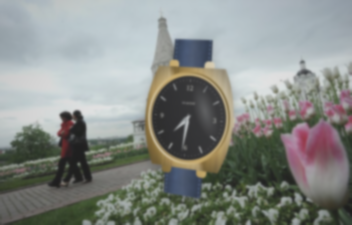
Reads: h=7 m=31
